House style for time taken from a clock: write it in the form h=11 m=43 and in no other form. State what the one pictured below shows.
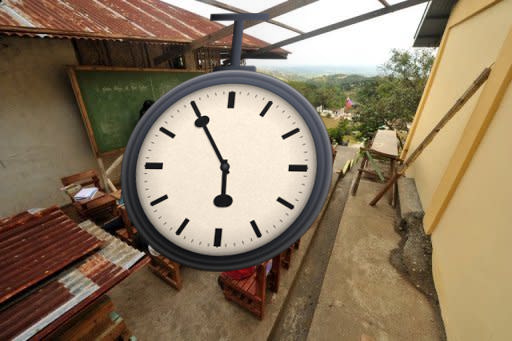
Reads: h=5 m=55
